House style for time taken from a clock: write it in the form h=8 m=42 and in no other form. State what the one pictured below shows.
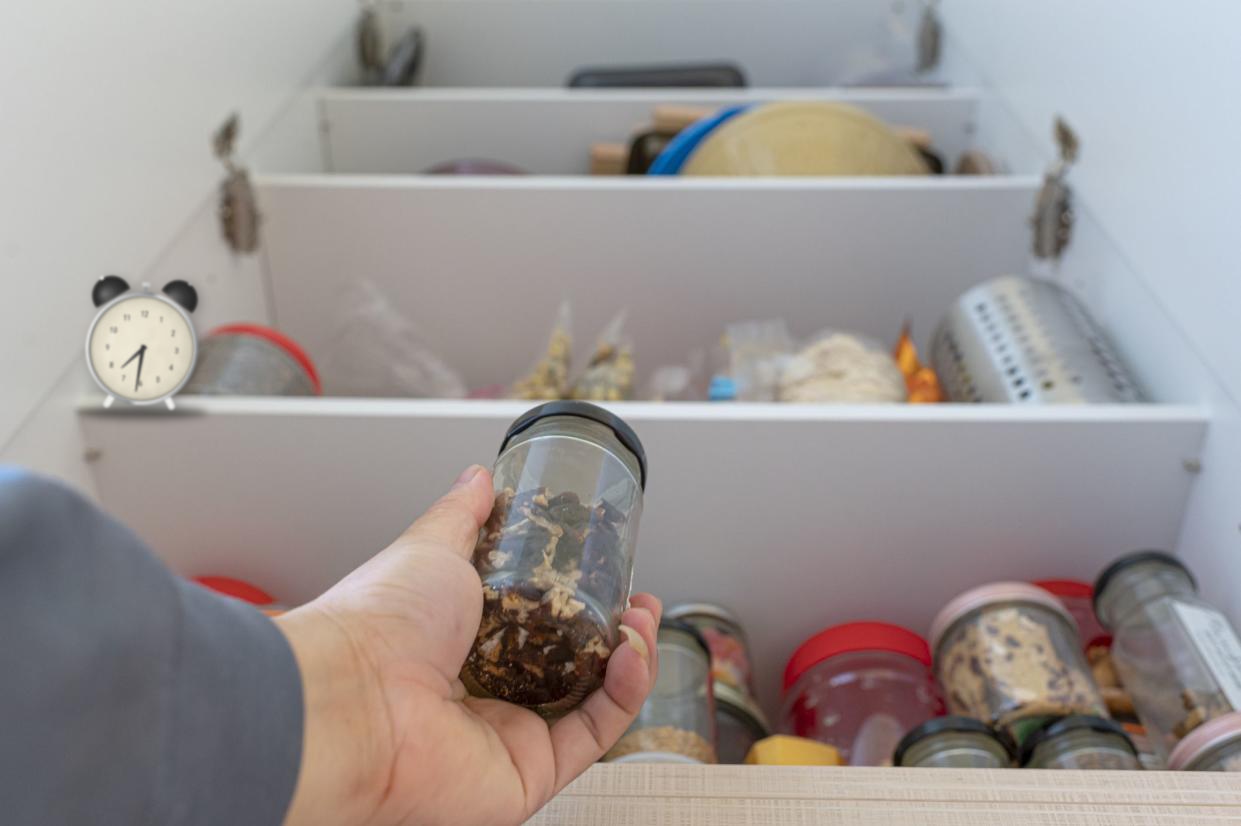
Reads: h=7 m=31
